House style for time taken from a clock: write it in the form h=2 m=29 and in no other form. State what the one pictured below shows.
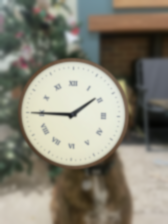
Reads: h=1 m=45
